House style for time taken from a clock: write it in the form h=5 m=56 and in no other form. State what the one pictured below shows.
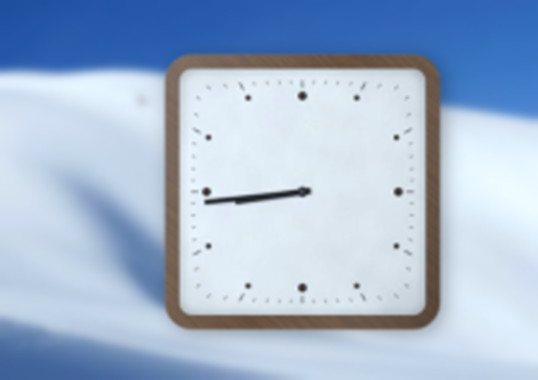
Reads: h=8 m=44
